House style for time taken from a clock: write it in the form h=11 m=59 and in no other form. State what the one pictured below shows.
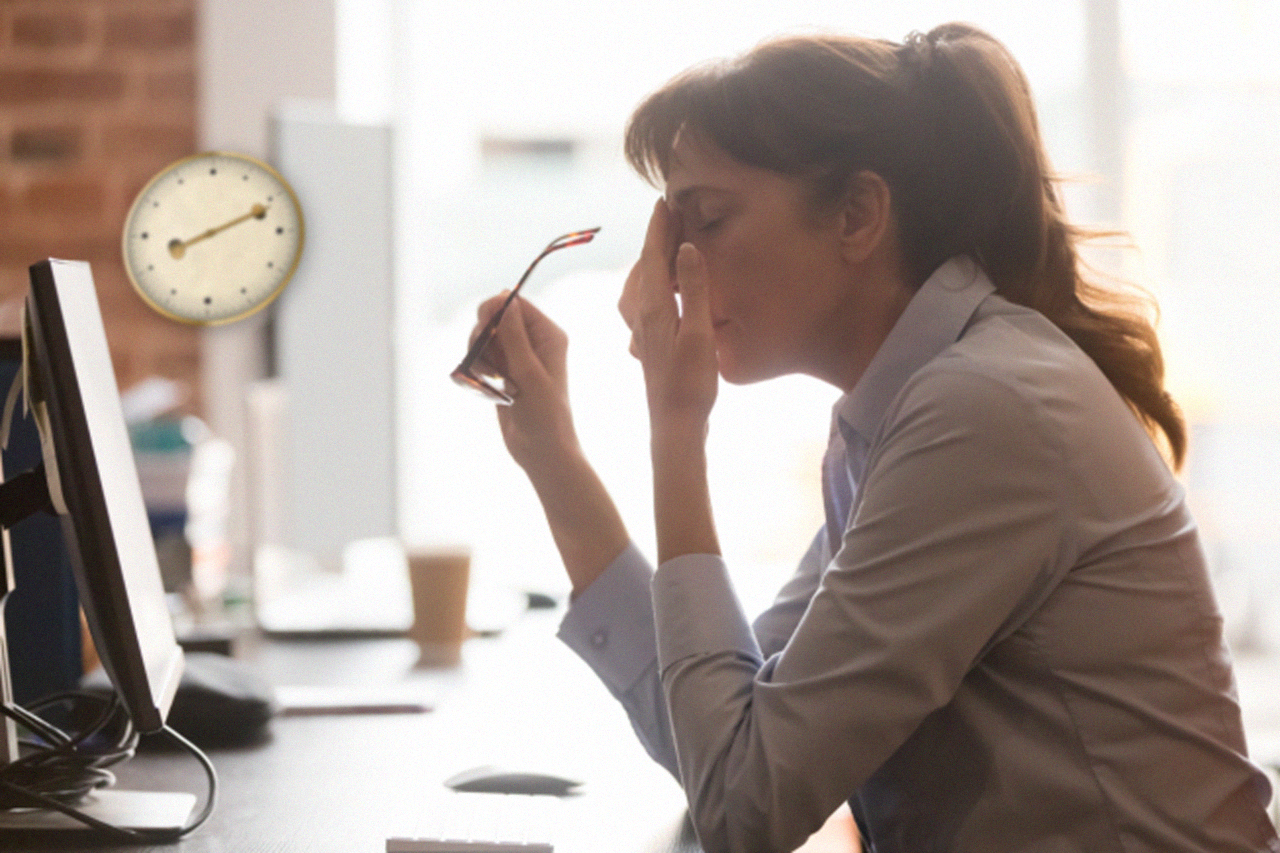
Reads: h=8 m=11
